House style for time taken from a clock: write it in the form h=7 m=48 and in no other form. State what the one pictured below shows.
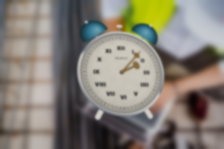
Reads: h=2 m=7
